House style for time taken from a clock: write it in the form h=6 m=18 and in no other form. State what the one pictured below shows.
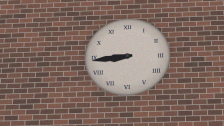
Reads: h=8 m=44
